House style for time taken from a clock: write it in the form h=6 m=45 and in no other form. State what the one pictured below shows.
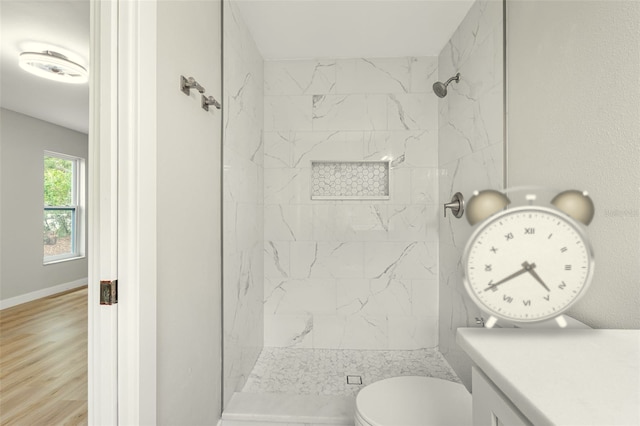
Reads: h=4 m=40
